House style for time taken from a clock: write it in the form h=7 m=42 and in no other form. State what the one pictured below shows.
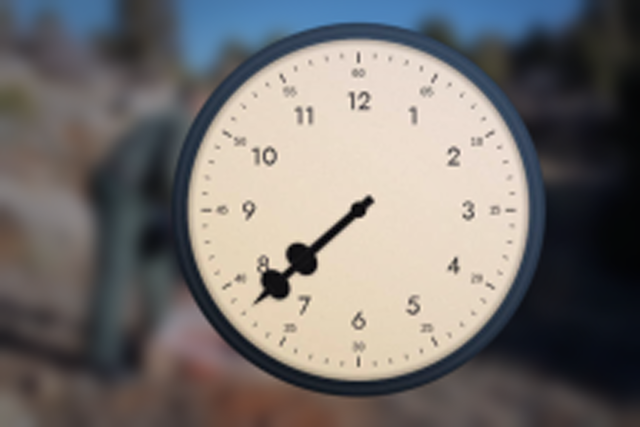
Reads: h=7 m=38
